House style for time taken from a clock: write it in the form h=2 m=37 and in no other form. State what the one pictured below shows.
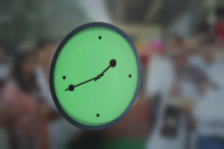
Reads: h=1 m=42
